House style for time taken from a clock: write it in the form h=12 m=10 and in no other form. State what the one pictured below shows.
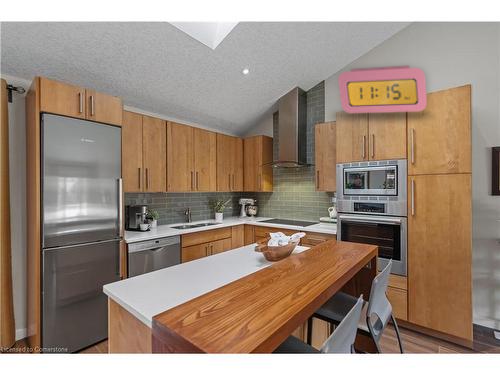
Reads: h=11 m=15
